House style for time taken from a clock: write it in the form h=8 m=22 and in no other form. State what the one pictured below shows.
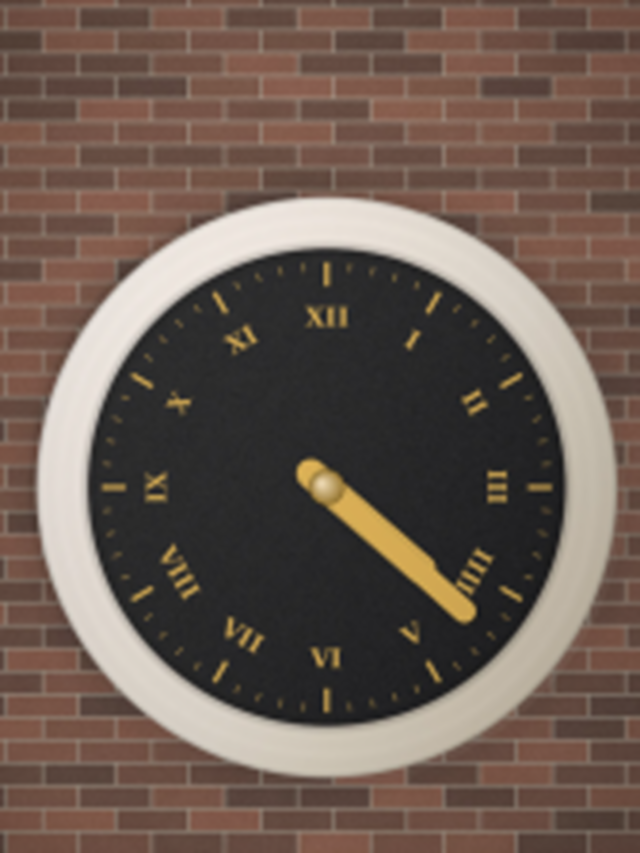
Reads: h=4 m=22
